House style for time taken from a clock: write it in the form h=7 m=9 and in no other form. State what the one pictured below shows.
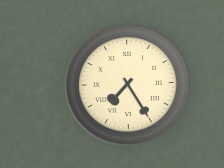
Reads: h=7 m=25
